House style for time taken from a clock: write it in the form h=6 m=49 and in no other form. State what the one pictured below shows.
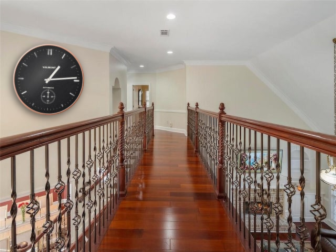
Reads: h=1 m=14
